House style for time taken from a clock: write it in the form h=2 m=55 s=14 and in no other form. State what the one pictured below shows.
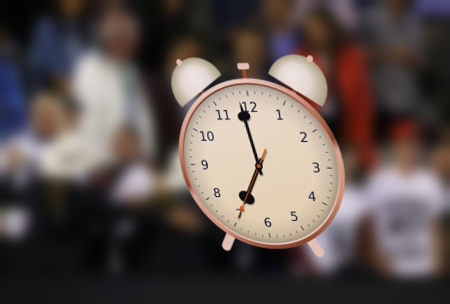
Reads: h=6 m=58 s=35
